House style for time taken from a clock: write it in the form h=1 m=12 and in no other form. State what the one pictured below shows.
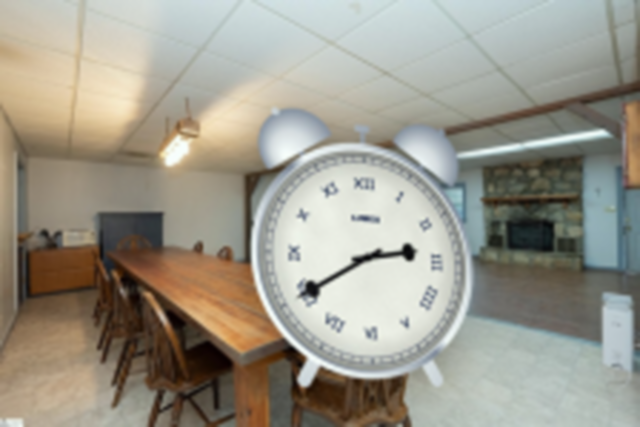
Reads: h=2 m=40
